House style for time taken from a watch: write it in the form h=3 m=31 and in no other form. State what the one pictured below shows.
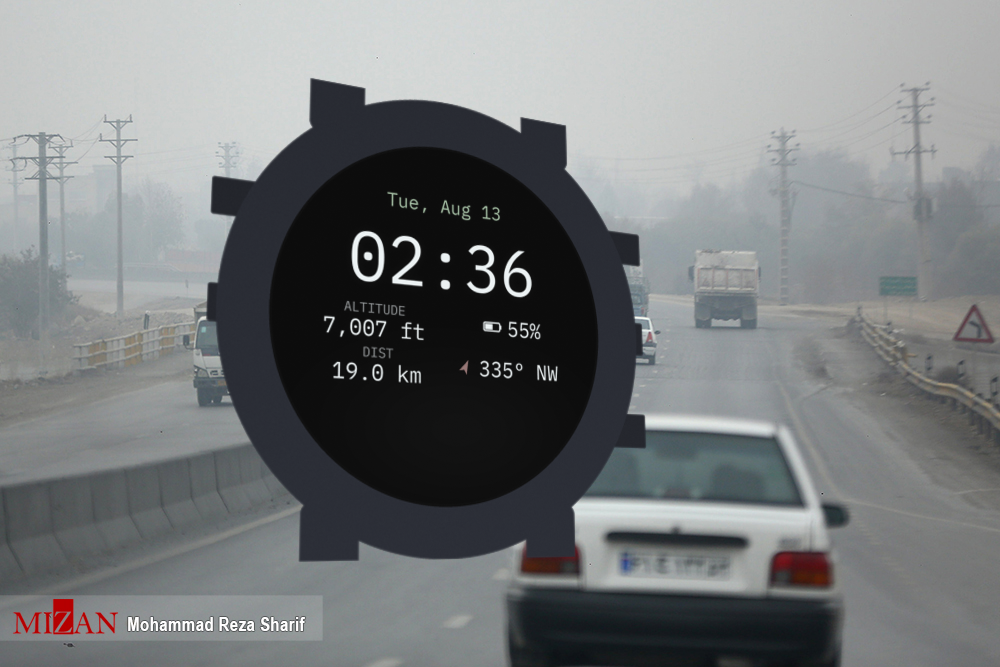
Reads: h=2 m=36
